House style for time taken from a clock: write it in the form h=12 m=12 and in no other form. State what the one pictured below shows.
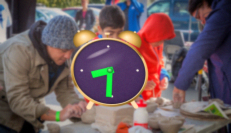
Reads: h=8 m=31
